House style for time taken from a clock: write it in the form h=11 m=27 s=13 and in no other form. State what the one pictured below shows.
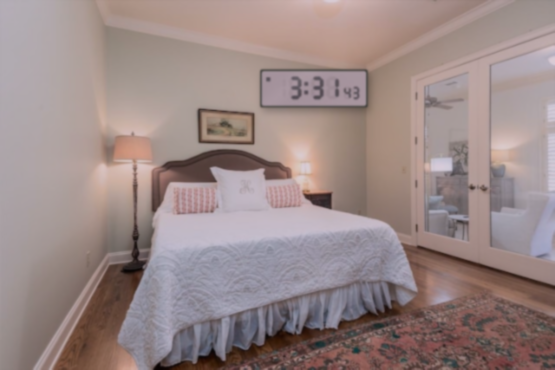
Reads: h=3 m=31 s=43
